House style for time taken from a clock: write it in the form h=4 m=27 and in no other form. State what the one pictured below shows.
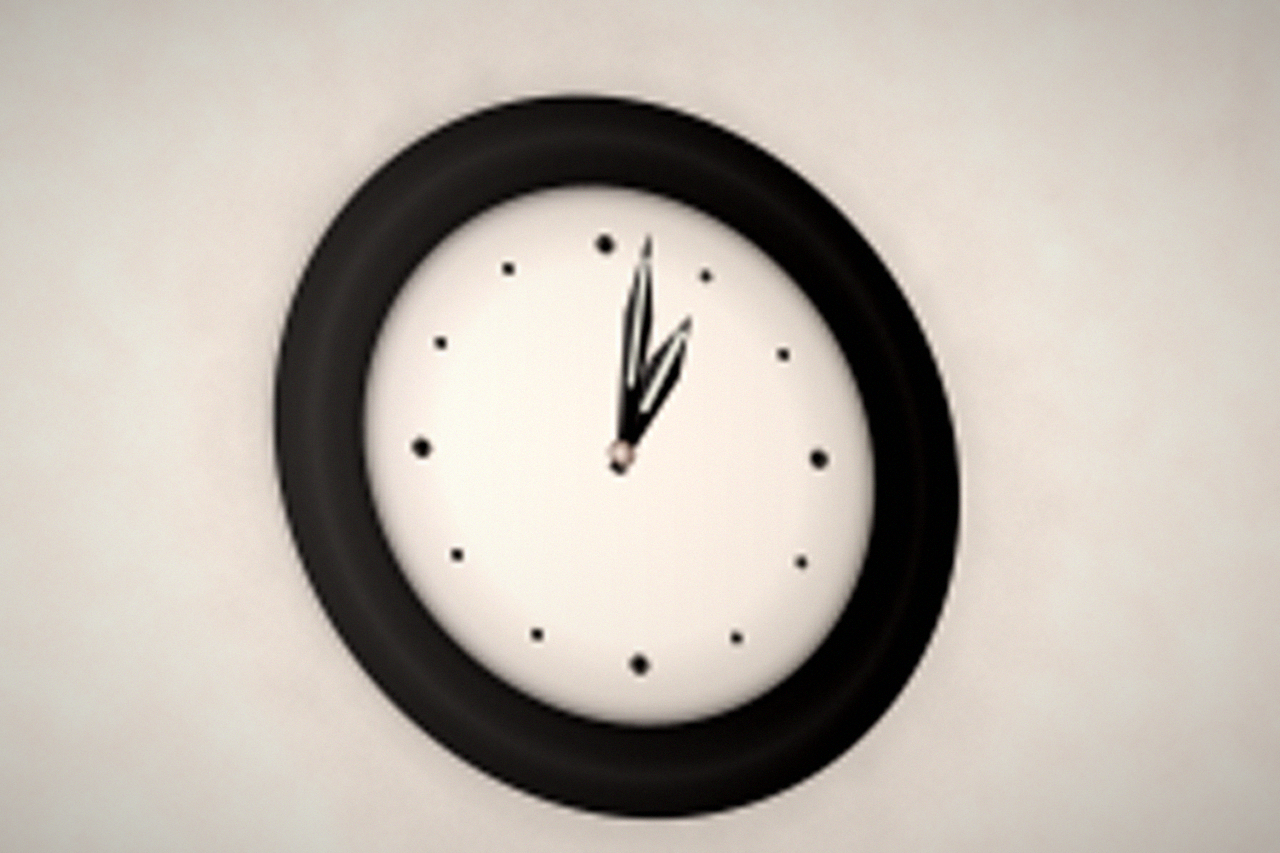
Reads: h=1 m=2
